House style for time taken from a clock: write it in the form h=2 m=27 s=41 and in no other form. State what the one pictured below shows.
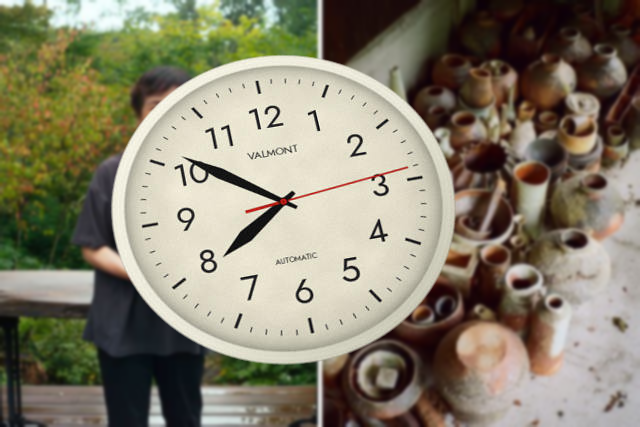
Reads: h=7 m=51 s=14
